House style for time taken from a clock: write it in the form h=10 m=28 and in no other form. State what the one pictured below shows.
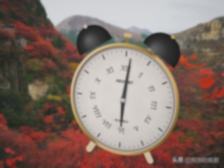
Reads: h=6 m=1
